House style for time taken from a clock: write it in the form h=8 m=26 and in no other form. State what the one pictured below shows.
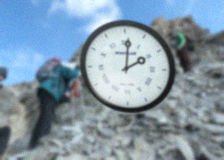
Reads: h=2 m=1
